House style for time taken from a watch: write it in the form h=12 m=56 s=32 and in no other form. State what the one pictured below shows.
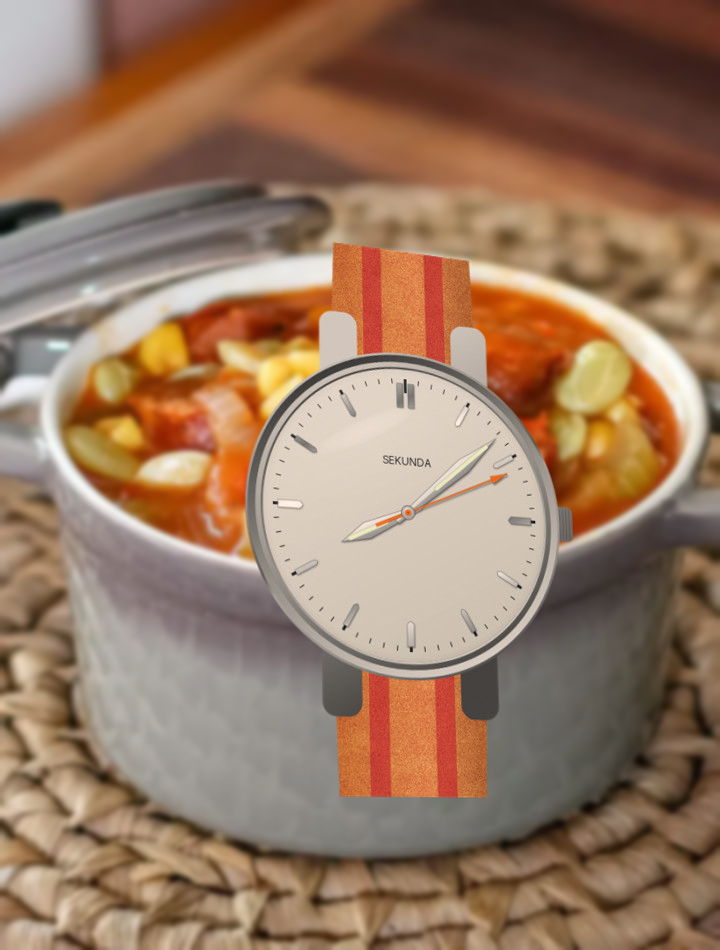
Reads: h=8 m=8 s=11
